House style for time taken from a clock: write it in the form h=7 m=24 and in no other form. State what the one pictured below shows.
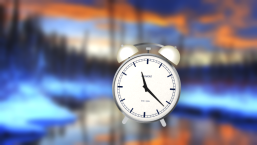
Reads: h=11 m=22
